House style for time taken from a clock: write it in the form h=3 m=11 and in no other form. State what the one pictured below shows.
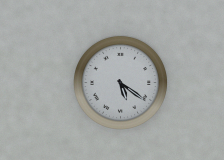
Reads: h=5 m=21
